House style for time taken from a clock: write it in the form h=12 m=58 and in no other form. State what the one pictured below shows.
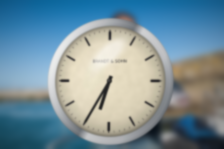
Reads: h=6 m=35
